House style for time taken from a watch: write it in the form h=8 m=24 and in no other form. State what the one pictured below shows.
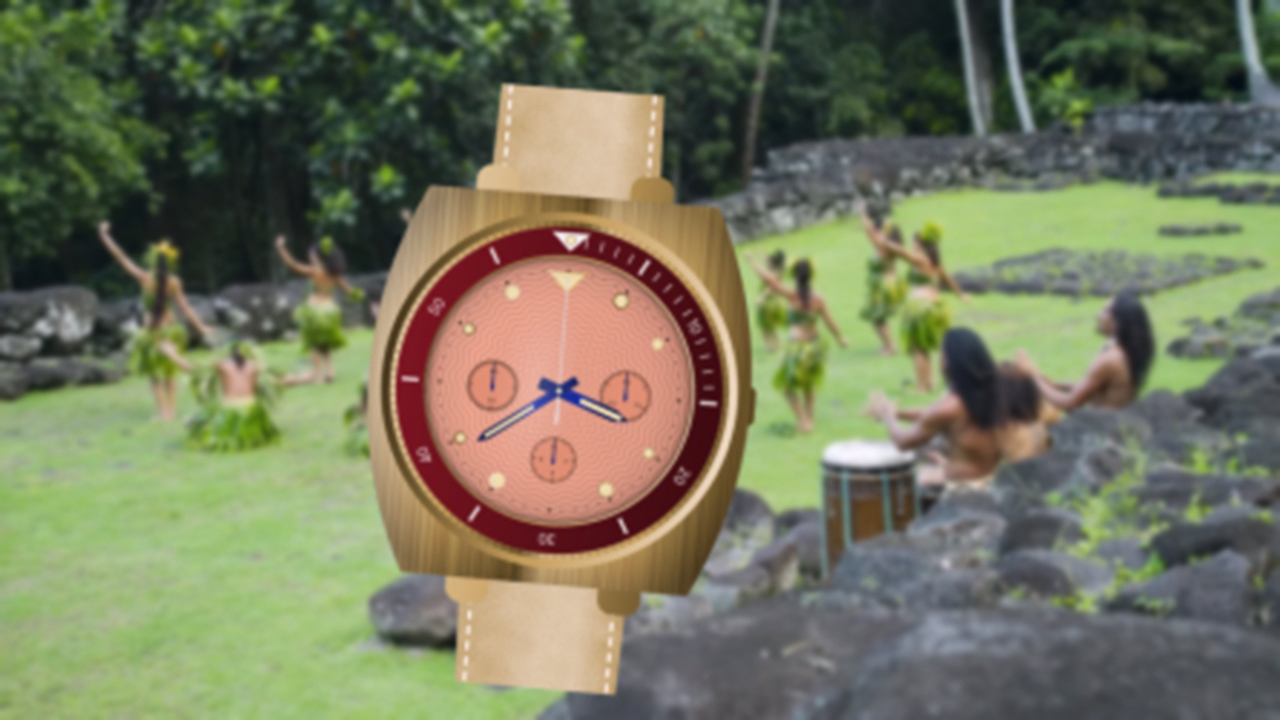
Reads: h=3 m=39
